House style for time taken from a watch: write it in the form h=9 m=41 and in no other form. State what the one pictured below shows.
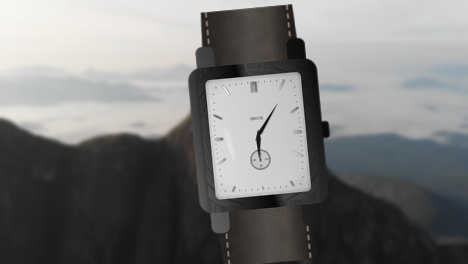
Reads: h=6 m=6
